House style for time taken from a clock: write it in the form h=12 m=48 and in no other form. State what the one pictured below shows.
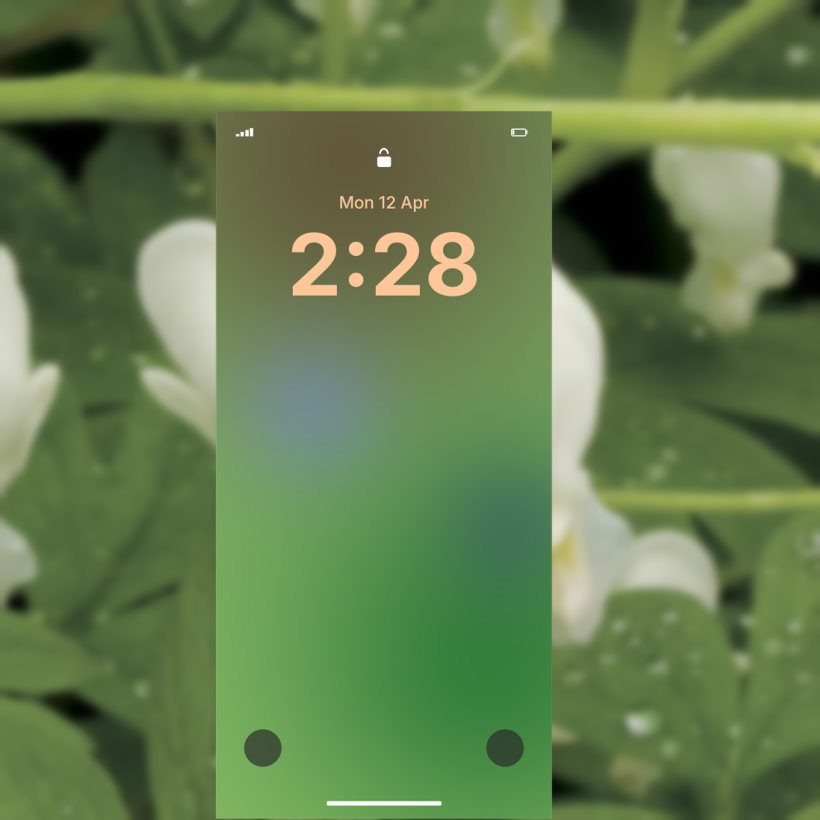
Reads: h=2 m=28
